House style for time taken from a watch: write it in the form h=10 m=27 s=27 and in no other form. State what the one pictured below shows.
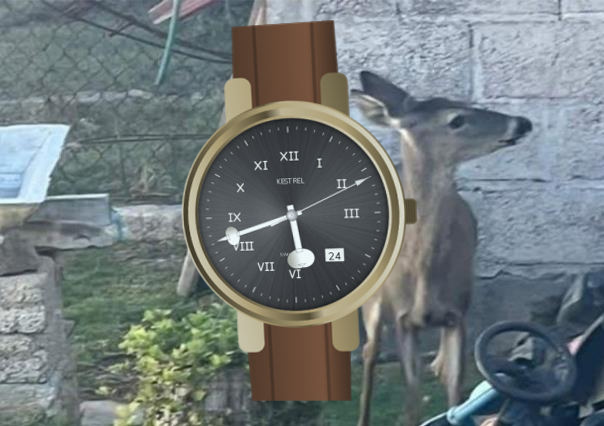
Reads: h=5 m=42 s=11
